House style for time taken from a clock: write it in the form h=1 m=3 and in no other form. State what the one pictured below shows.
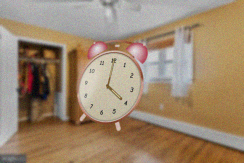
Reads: h=4 m=0
